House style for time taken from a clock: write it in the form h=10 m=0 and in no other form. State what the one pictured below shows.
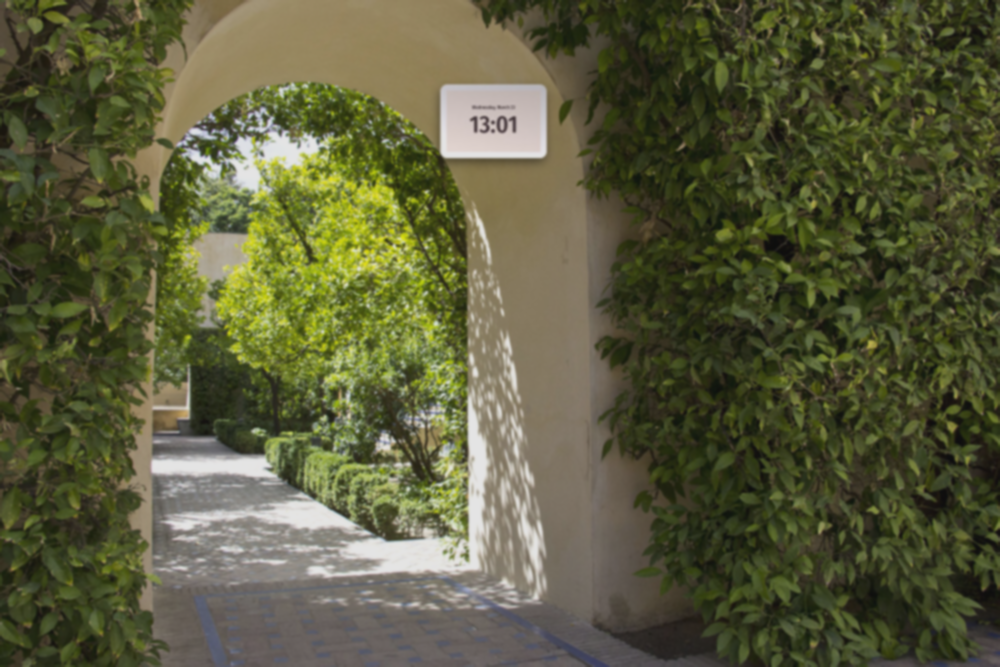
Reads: h=13 m=1
